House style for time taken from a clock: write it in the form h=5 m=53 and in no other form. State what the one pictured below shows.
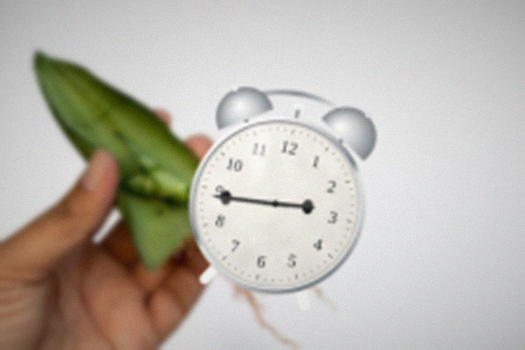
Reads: h=2 m=44
